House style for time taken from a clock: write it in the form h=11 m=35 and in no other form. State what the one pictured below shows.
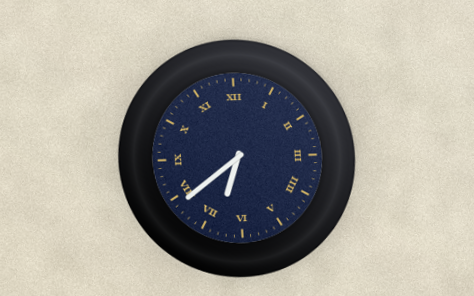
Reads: h=6 m=39
